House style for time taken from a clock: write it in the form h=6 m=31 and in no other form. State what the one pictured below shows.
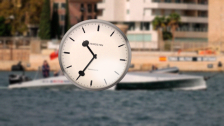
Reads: h=10 m=35
